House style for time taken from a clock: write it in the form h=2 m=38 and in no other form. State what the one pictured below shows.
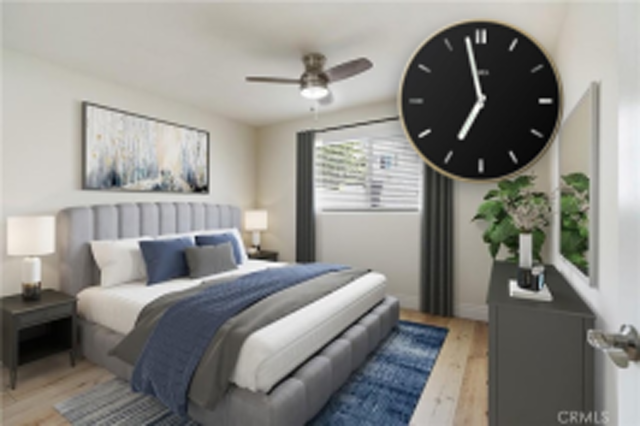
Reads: h=6 m=58
